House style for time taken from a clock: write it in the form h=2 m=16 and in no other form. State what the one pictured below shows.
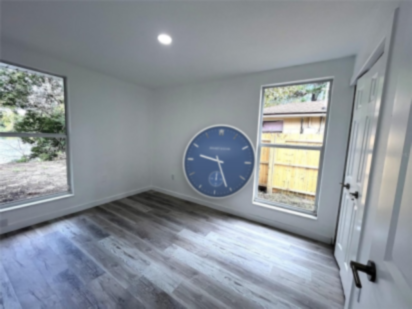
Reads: h=9 m=26
